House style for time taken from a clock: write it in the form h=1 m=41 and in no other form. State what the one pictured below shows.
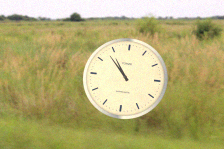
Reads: h=10 m=53
